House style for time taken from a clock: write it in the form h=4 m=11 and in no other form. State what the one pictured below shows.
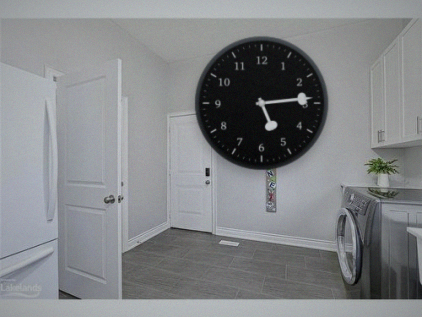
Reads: h=5 m=14
